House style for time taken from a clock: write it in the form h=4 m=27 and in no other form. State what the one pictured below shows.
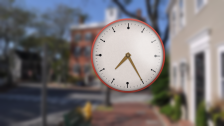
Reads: h=7 m=25
